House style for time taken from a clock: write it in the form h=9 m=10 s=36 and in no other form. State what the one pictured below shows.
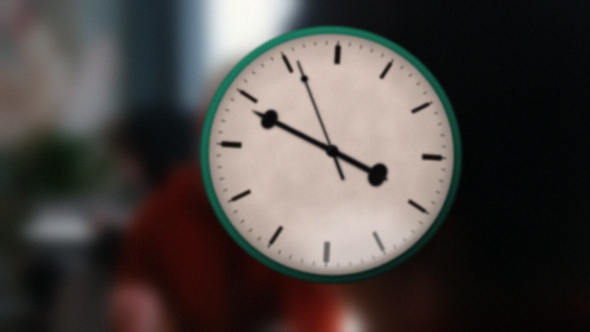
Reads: h=3 m=48 s=56
